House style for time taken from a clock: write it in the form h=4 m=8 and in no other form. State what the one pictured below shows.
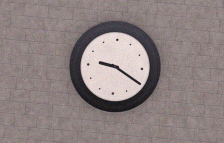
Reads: h=9 m=20
